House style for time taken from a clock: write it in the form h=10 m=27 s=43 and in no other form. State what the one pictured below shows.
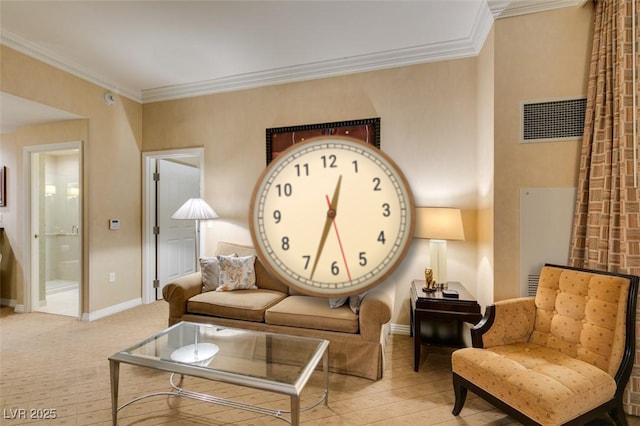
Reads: h=12 m=33 s=28
